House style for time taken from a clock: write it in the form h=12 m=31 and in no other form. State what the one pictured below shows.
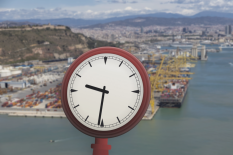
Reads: h=9 m=31
